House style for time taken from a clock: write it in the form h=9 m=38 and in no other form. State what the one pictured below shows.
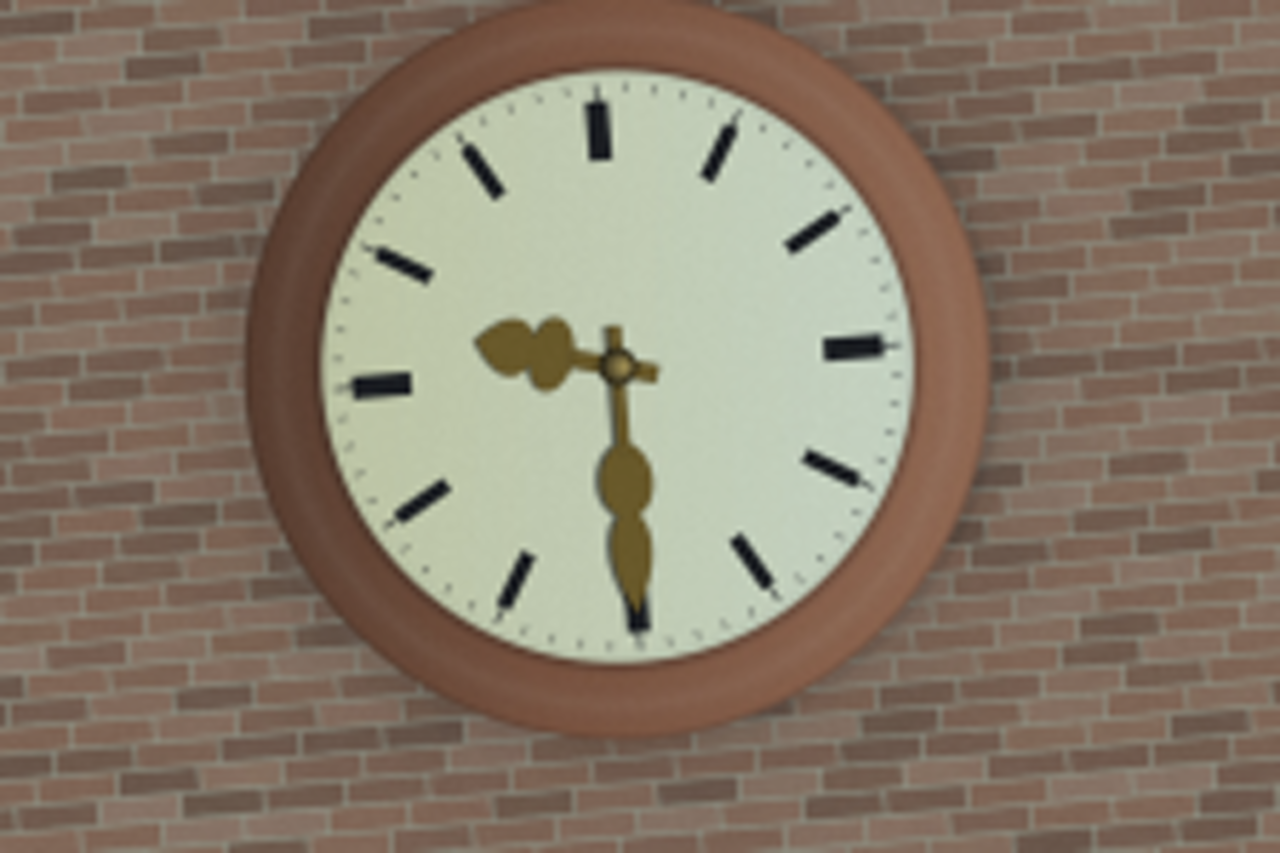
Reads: h=9 m=30
